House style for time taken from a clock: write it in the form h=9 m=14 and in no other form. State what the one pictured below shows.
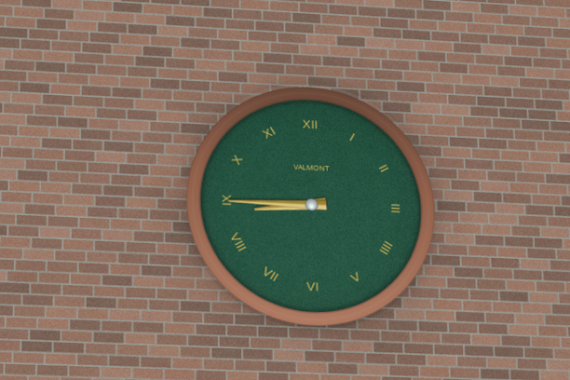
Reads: h=8 m=45
